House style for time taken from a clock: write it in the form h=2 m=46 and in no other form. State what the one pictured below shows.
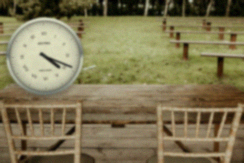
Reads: h=4 m=19
